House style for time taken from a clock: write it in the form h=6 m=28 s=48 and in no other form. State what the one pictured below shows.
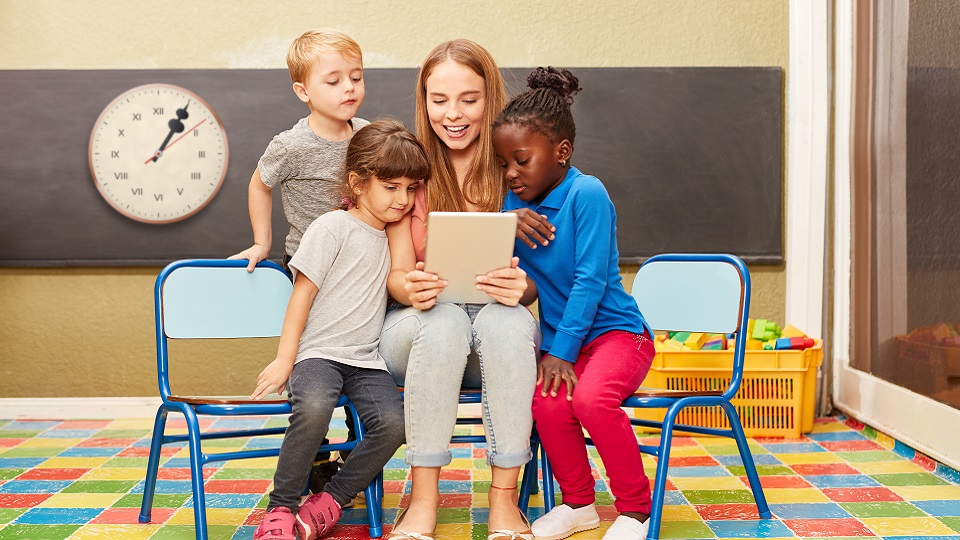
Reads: h=1 m=5 s=9
